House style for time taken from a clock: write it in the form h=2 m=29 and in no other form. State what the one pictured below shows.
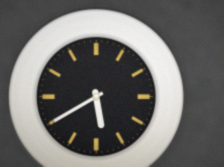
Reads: h=5 m=40
